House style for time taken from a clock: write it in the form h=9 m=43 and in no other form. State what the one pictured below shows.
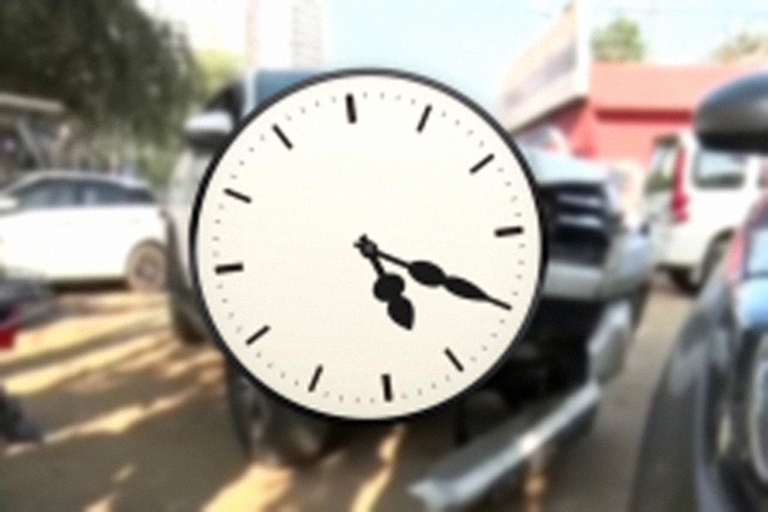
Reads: h=5 m=20
